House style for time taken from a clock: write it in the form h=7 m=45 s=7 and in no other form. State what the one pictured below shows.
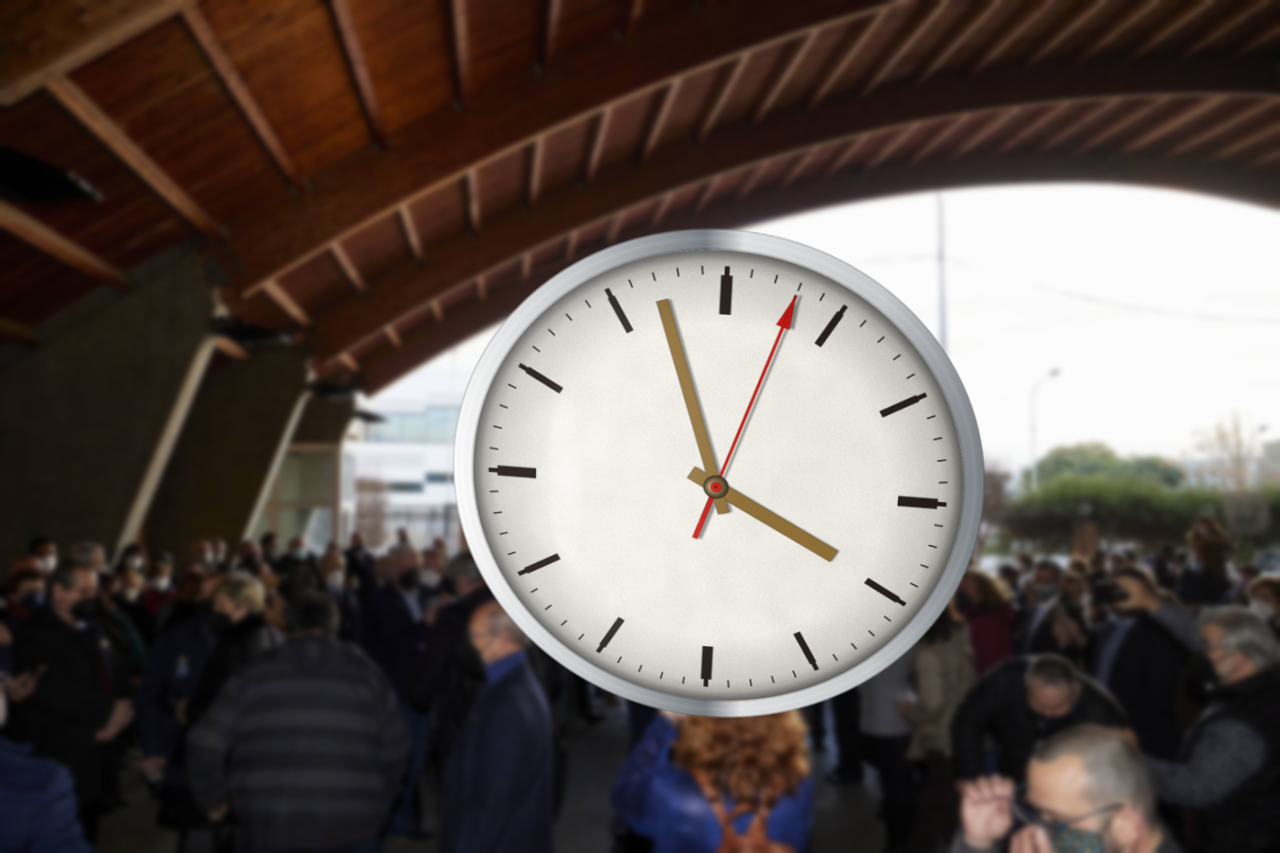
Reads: h=3 m=57 s=3
